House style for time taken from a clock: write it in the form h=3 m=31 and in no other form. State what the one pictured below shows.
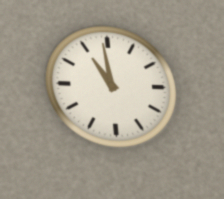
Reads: h=10 m=59
